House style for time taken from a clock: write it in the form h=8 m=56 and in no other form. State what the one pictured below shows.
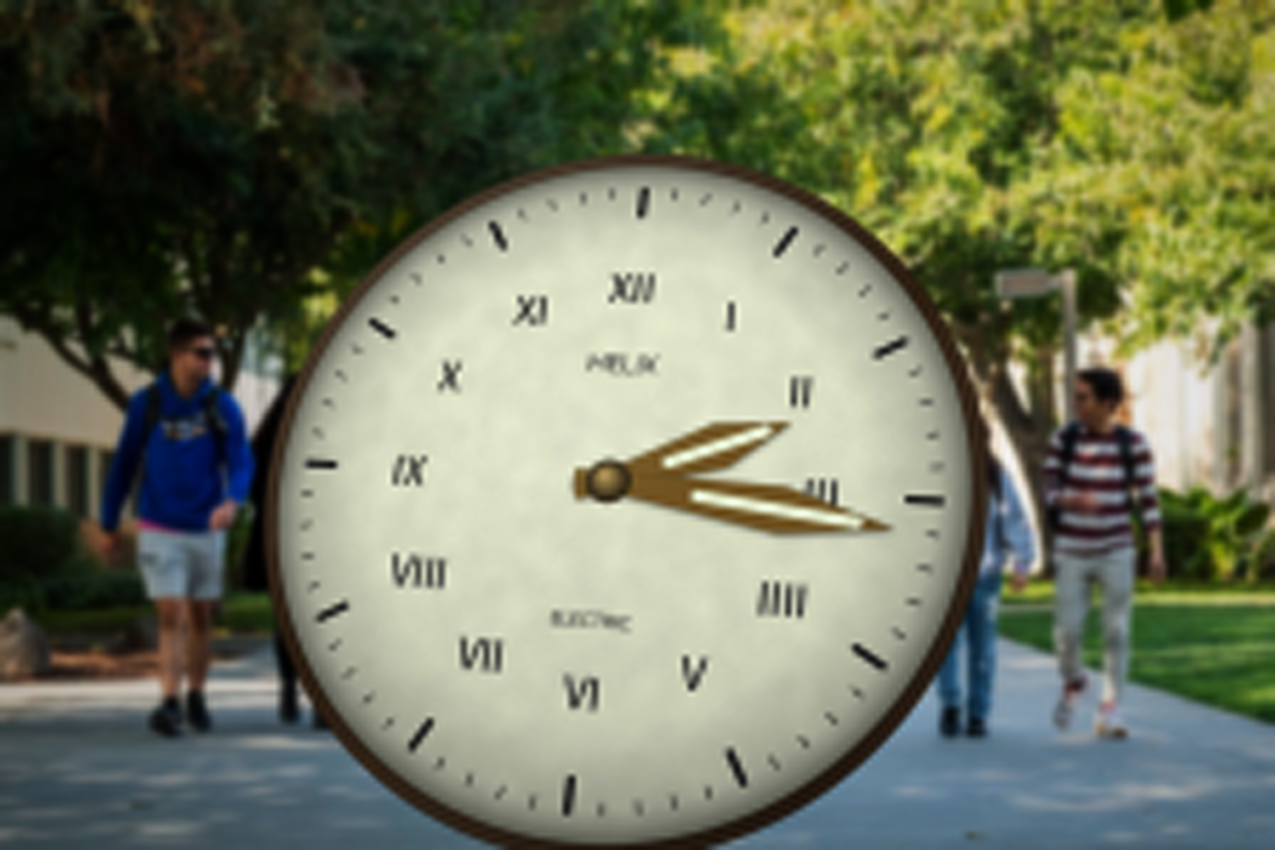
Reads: h=2 m=16
